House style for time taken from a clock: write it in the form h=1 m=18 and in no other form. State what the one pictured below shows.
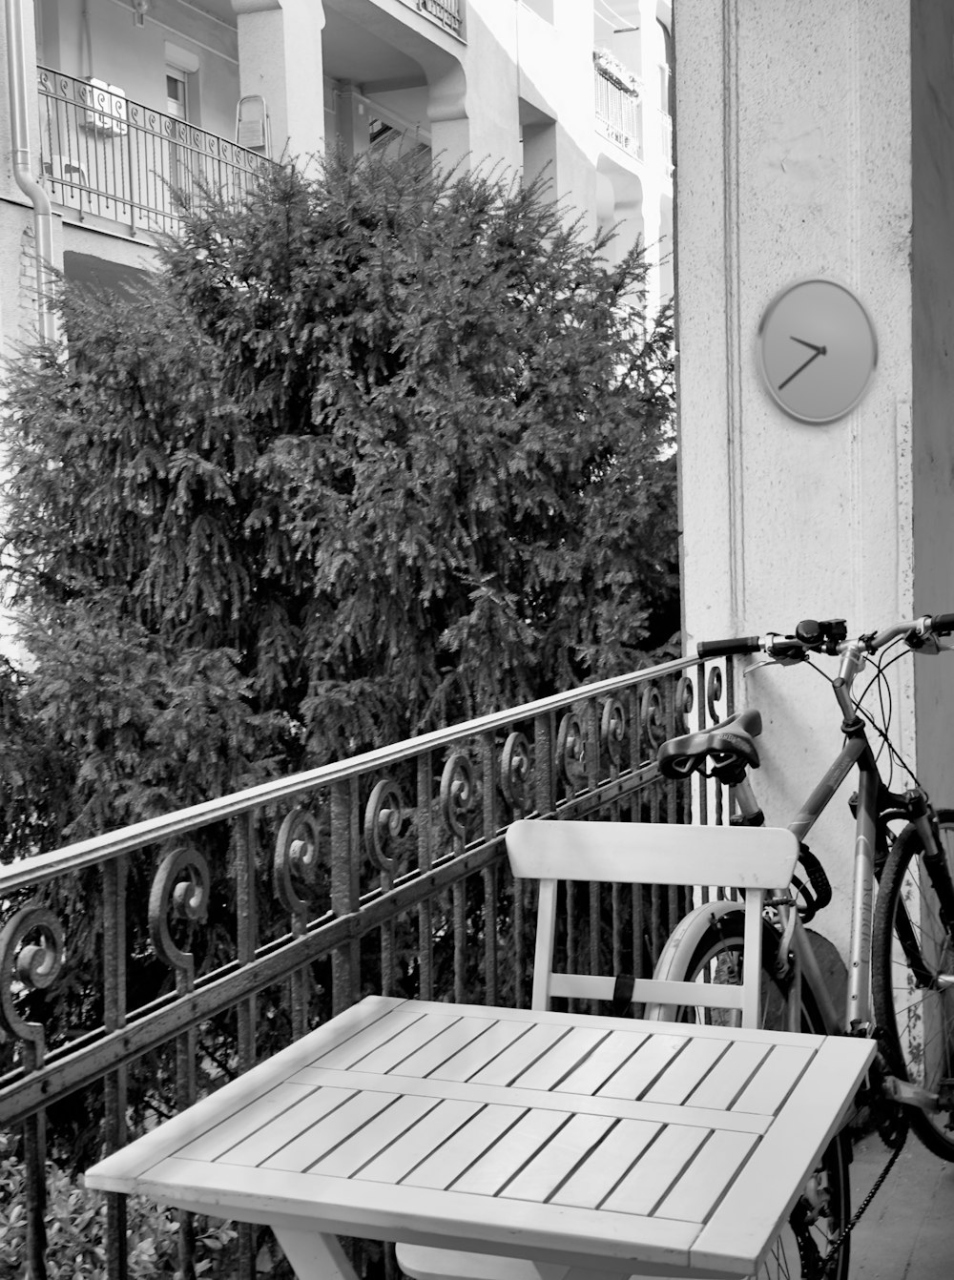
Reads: h=9 m=39
